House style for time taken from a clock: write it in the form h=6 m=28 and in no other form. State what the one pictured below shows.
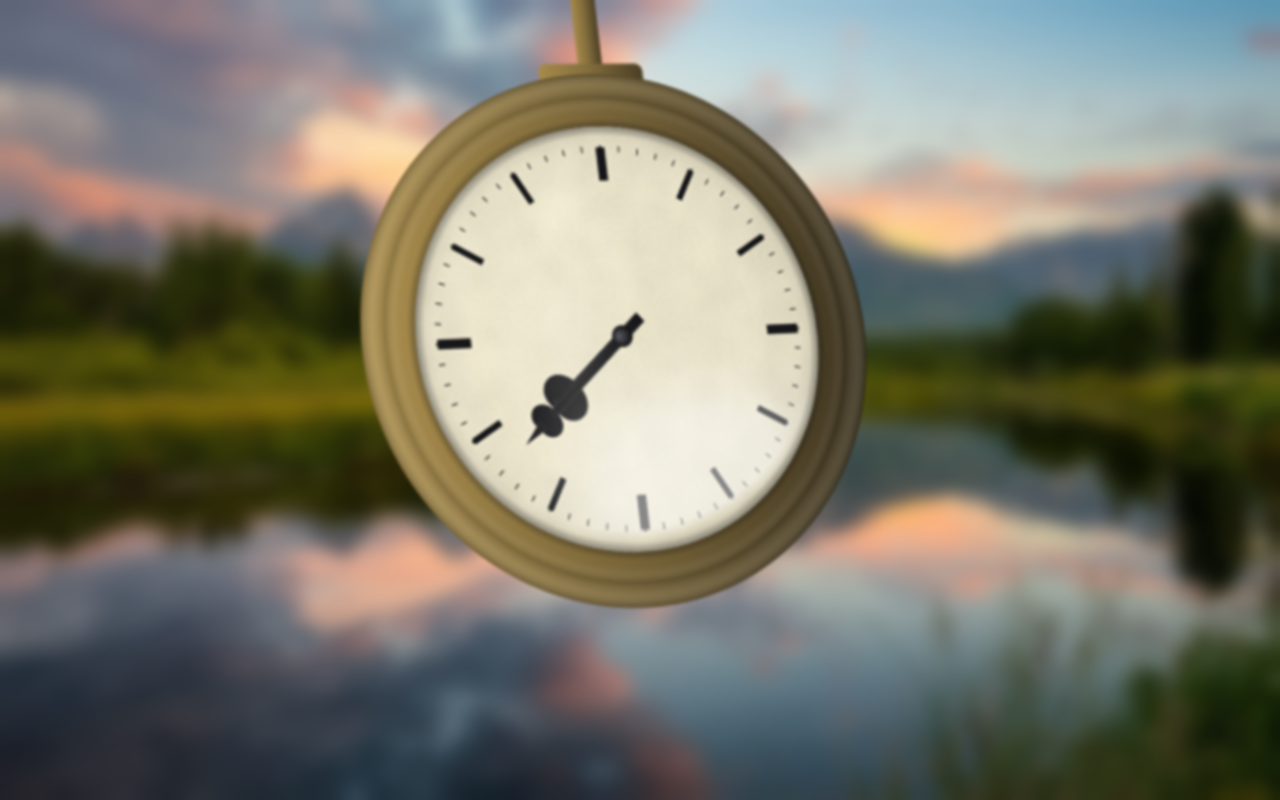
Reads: h=7 m=38
